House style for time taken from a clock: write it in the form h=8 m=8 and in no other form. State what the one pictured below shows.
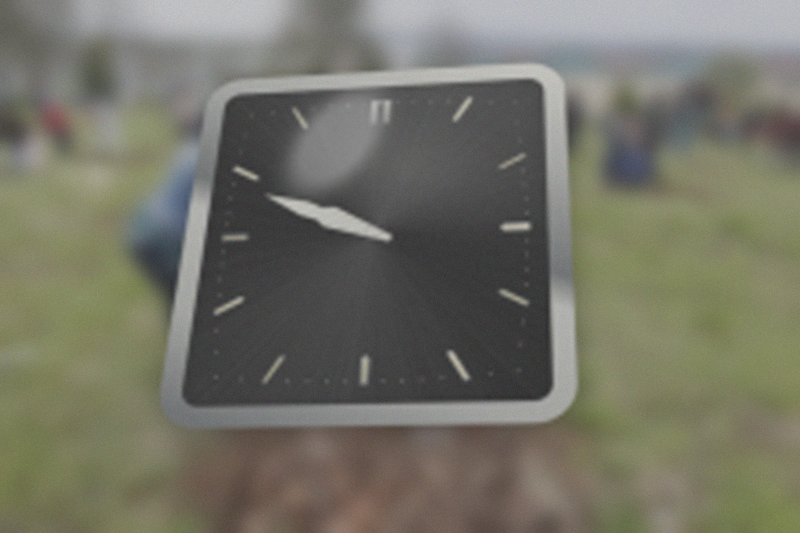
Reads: h=9 m=49
